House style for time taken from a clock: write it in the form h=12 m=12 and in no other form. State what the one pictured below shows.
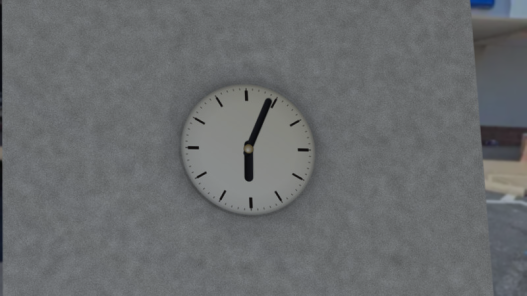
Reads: h=6 m=4
